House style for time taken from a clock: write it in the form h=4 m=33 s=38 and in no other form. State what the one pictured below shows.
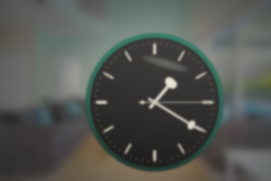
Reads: h=1 m=20 s=15
